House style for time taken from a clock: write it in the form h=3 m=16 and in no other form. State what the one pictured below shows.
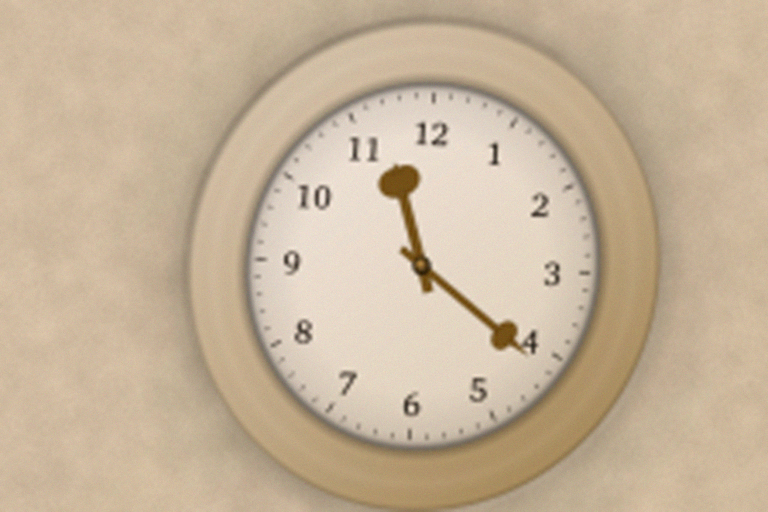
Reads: h=11 m=21
